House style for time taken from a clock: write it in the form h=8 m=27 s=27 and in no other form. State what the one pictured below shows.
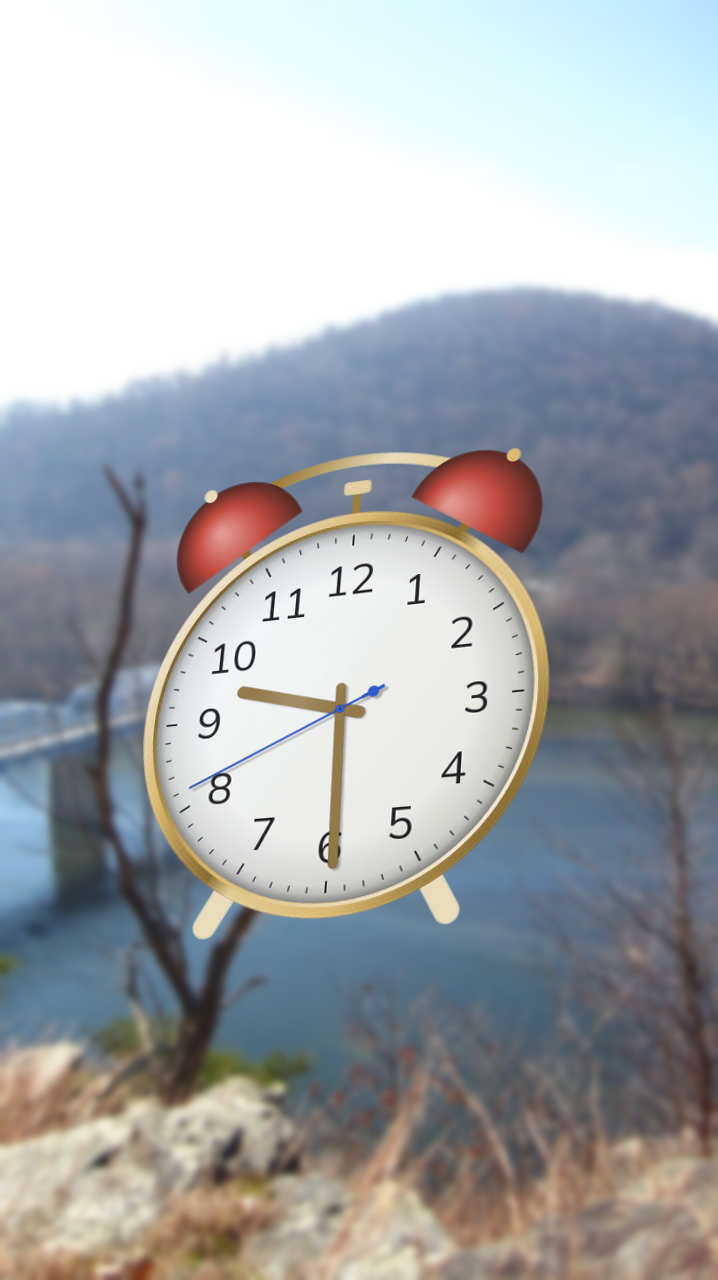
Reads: h=9 m=29 s=41
